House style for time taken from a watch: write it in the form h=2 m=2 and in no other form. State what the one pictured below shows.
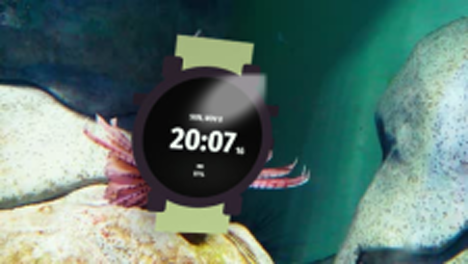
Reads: h=20 m=7
